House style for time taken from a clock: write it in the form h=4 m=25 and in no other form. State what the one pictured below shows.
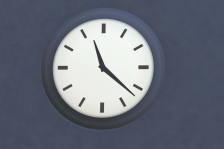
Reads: h=11 m=22
